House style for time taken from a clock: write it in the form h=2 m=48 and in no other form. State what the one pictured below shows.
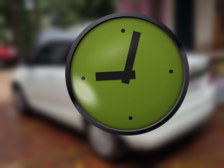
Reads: h=9 m=3
